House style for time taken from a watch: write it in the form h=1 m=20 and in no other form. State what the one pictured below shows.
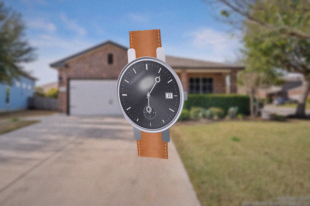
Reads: h=6 m=6
